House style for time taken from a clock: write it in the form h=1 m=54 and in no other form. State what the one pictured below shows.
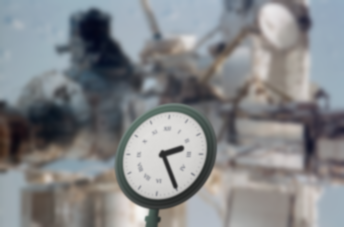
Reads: h=2 m=25
